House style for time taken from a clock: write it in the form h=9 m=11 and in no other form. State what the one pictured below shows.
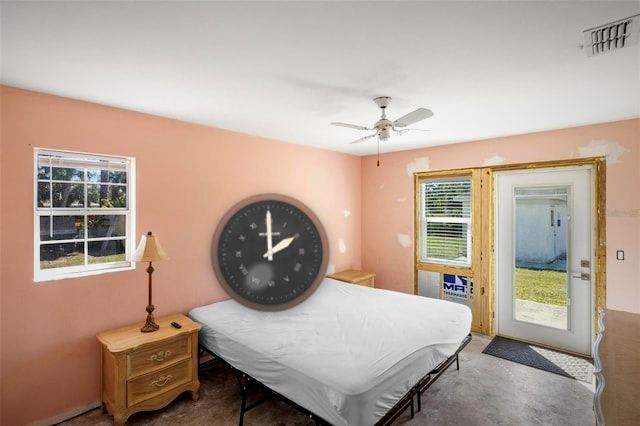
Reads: h=2 m=0
